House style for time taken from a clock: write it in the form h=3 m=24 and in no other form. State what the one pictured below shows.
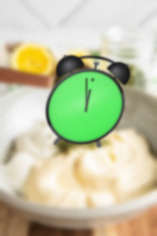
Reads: h=11 m=58
